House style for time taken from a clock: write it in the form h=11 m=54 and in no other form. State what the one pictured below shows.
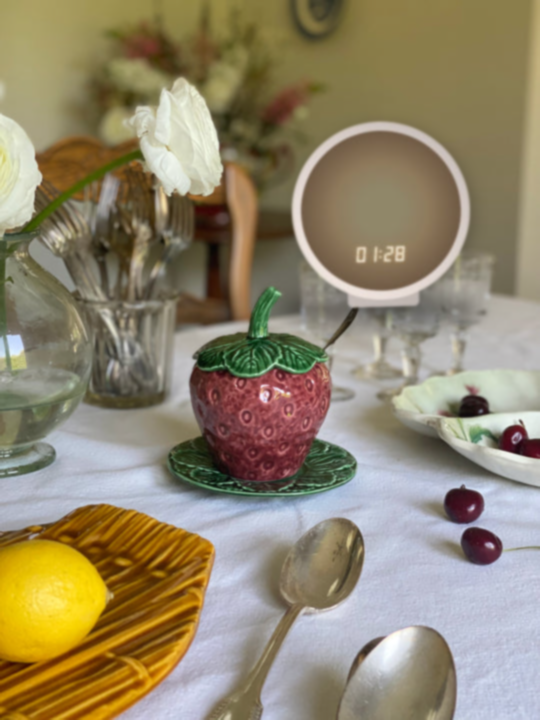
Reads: h=1 m=28
